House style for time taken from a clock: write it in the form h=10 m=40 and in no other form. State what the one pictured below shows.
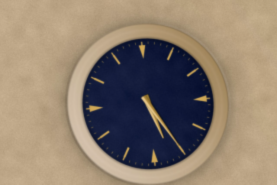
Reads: h=5 m=25
